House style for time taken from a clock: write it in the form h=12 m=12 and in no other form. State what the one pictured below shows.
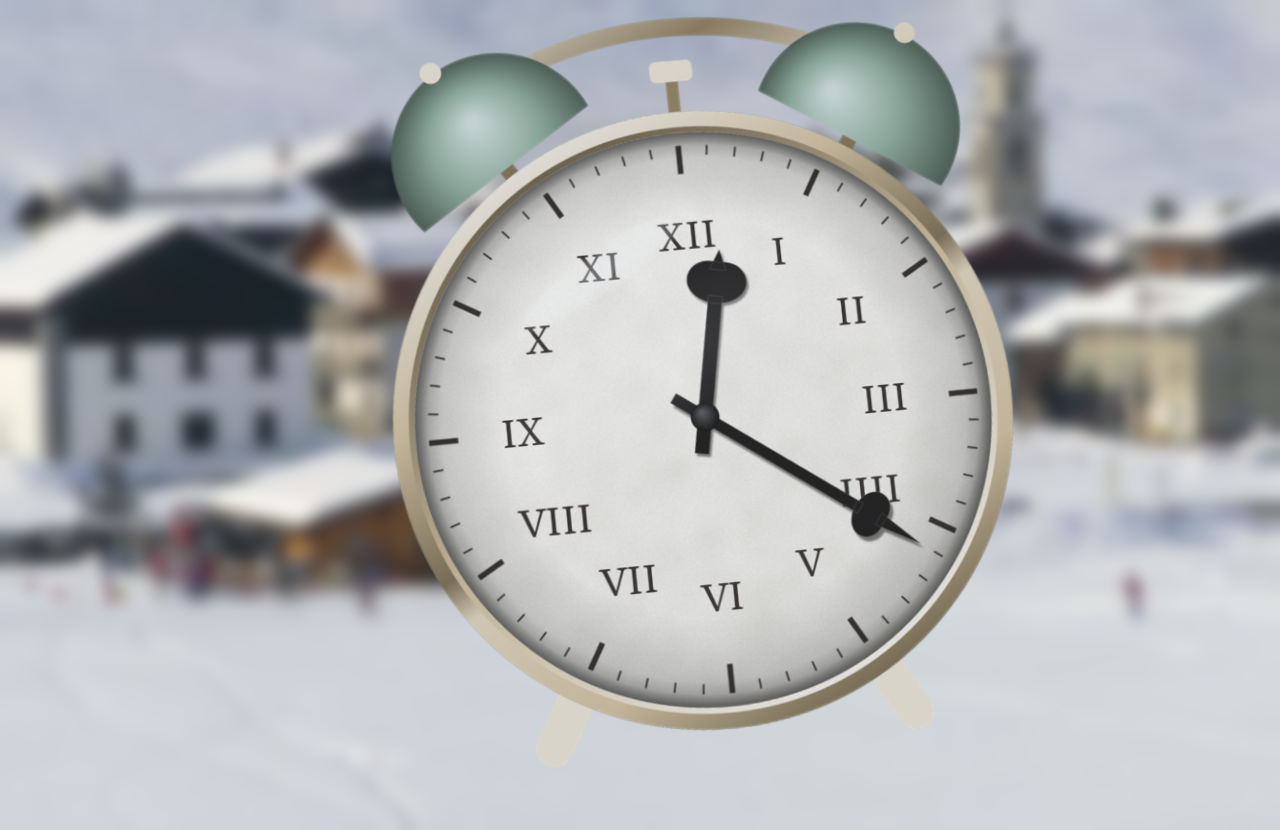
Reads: h=12 m=21
